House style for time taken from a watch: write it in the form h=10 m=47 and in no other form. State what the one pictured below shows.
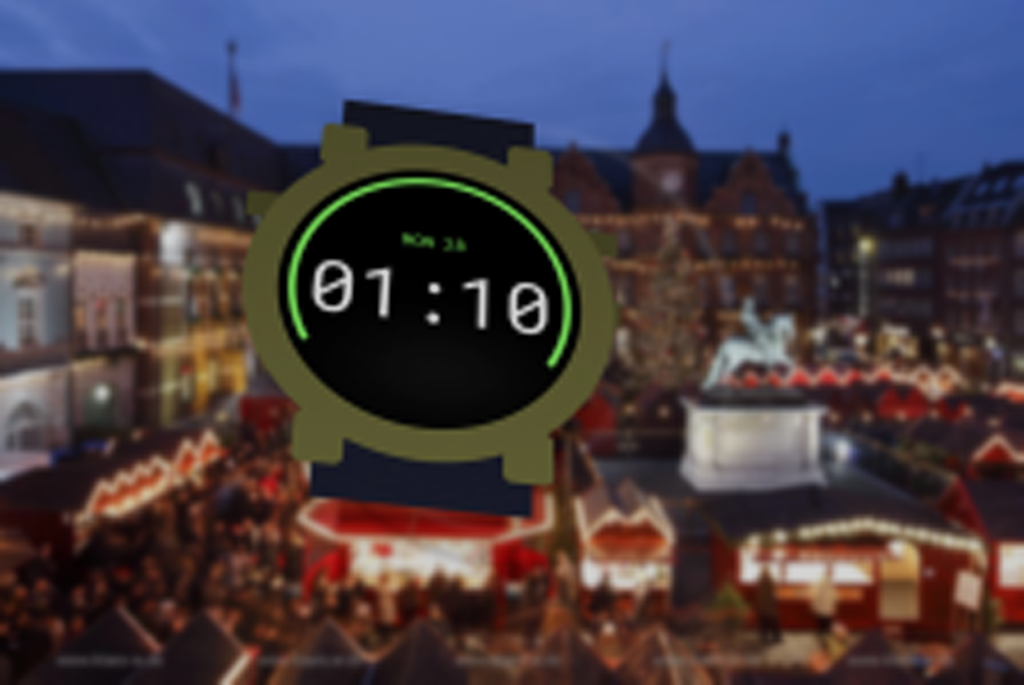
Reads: h=1 m=10
